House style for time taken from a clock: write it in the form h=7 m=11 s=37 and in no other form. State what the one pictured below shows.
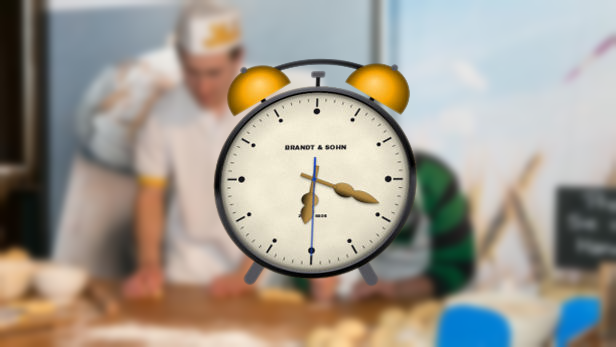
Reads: h=6 m=18 s=30
